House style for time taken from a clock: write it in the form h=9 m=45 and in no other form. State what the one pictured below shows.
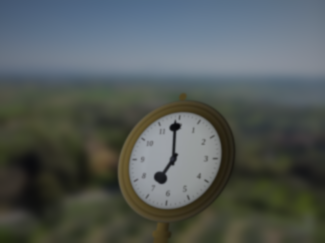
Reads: h=6 m=59
